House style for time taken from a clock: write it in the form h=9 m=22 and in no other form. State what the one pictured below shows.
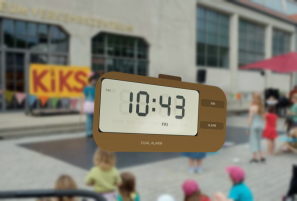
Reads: h=10 m=43
